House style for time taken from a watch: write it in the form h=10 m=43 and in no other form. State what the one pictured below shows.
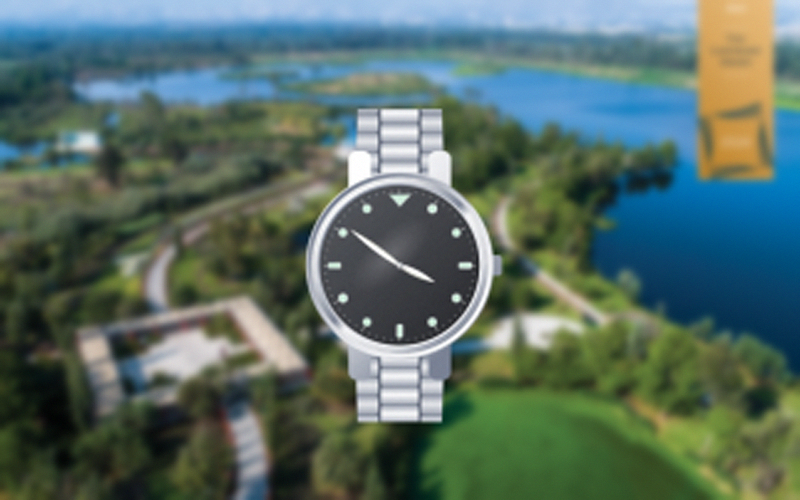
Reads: h=3 m=51
